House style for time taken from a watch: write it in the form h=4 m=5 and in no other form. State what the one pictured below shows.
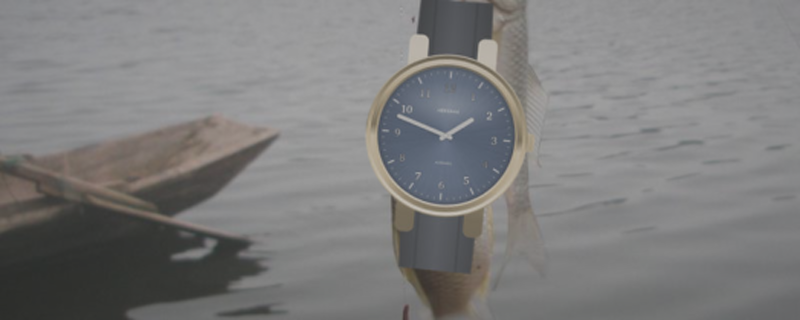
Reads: h=1 m=48
